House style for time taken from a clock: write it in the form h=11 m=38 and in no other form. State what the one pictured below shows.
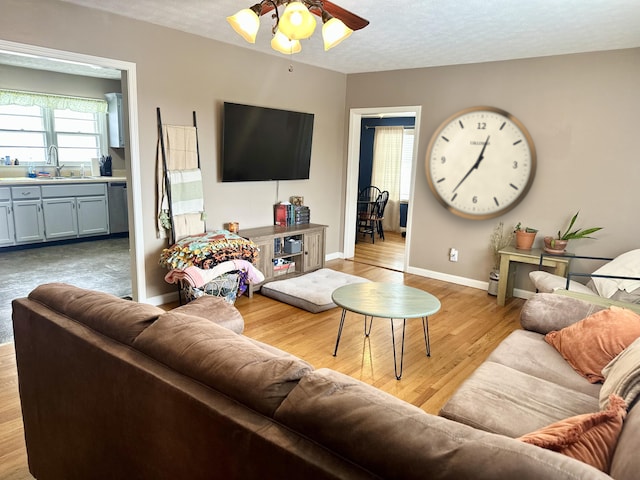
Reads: h=12 m=36
